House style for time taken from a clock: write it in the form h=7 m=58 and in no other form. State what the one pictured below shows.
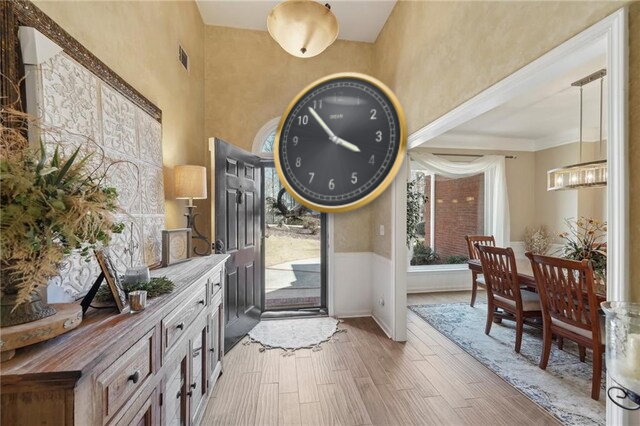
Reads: h=3 m=53
